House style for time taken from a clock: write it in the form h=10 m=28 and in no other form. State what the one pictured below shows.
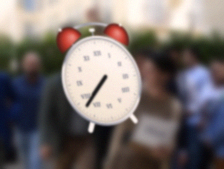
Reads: h=7 m=38
